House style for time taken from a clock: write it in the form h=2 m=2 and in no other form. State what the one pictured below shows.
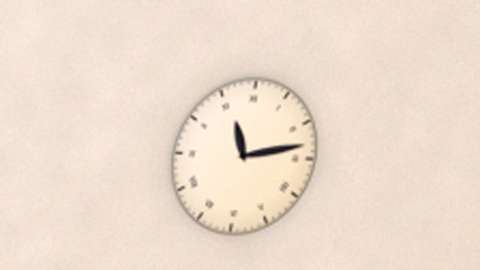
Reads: h=11 m=13
